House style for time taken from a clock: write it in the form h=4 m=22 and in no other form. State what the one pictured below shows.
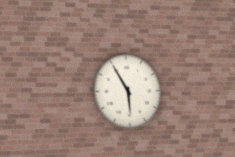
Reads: h=5 m=55
